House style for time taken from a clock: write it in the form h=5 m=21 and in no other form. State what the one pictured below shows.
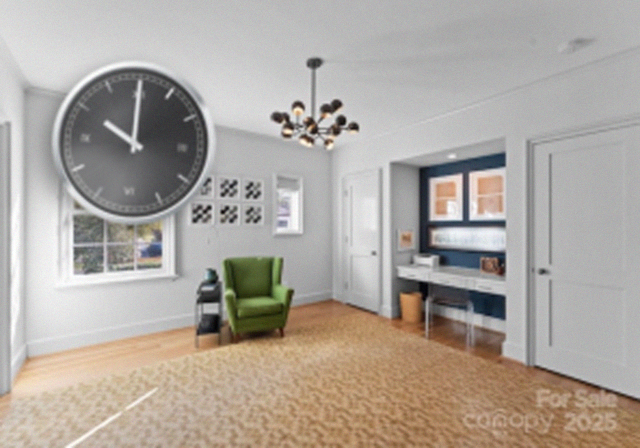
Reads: h=10 m=0
